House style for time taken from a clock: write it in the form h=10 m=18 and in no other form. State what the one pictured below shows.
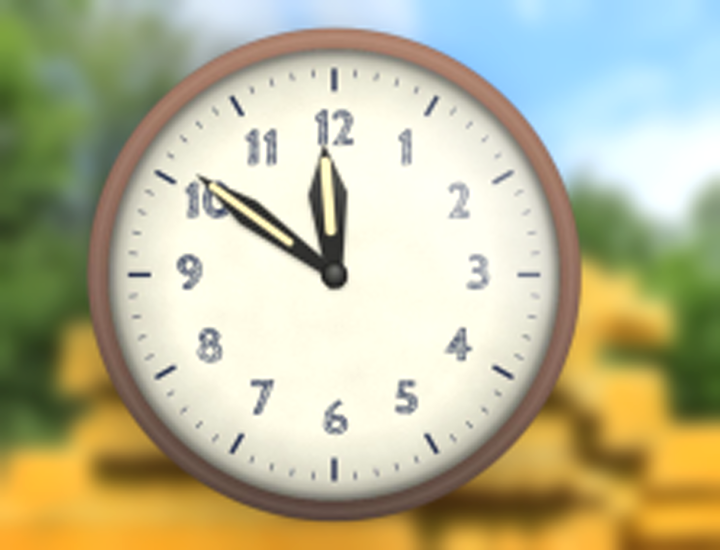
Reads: h=11 m=51
